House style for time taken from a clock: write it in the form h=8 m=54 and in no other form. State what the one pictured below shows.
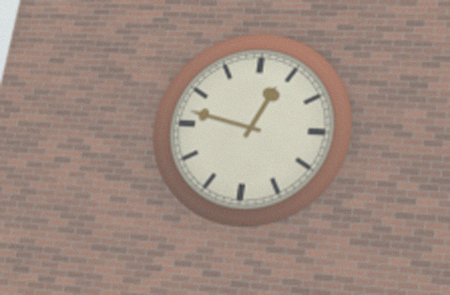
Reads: h=12 m=47
